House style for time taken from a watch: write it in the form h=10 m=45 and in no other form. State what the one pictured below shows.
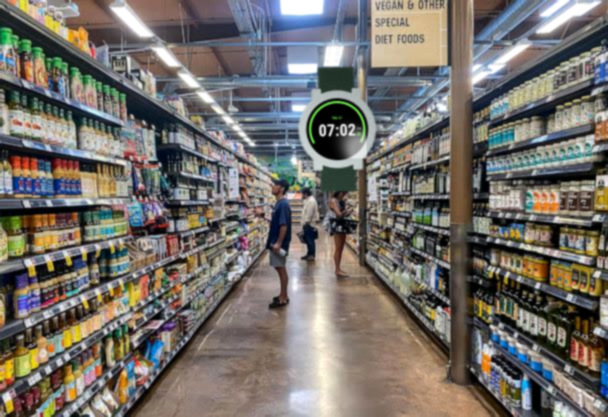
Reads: h=7 m=2
